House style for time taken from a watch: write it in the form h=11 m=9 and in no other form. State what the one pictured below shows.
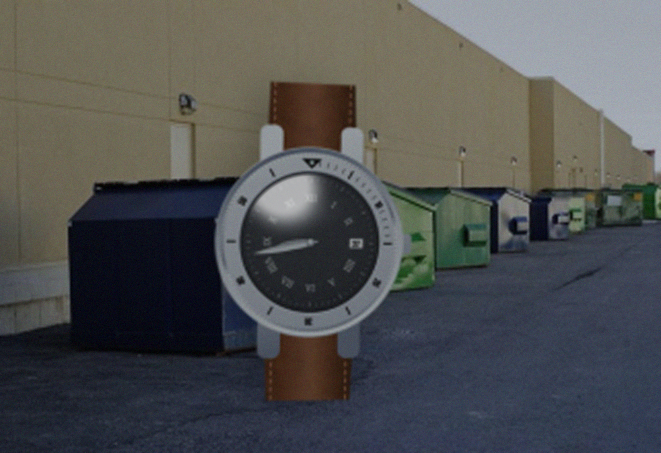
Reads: h=8 m=43
